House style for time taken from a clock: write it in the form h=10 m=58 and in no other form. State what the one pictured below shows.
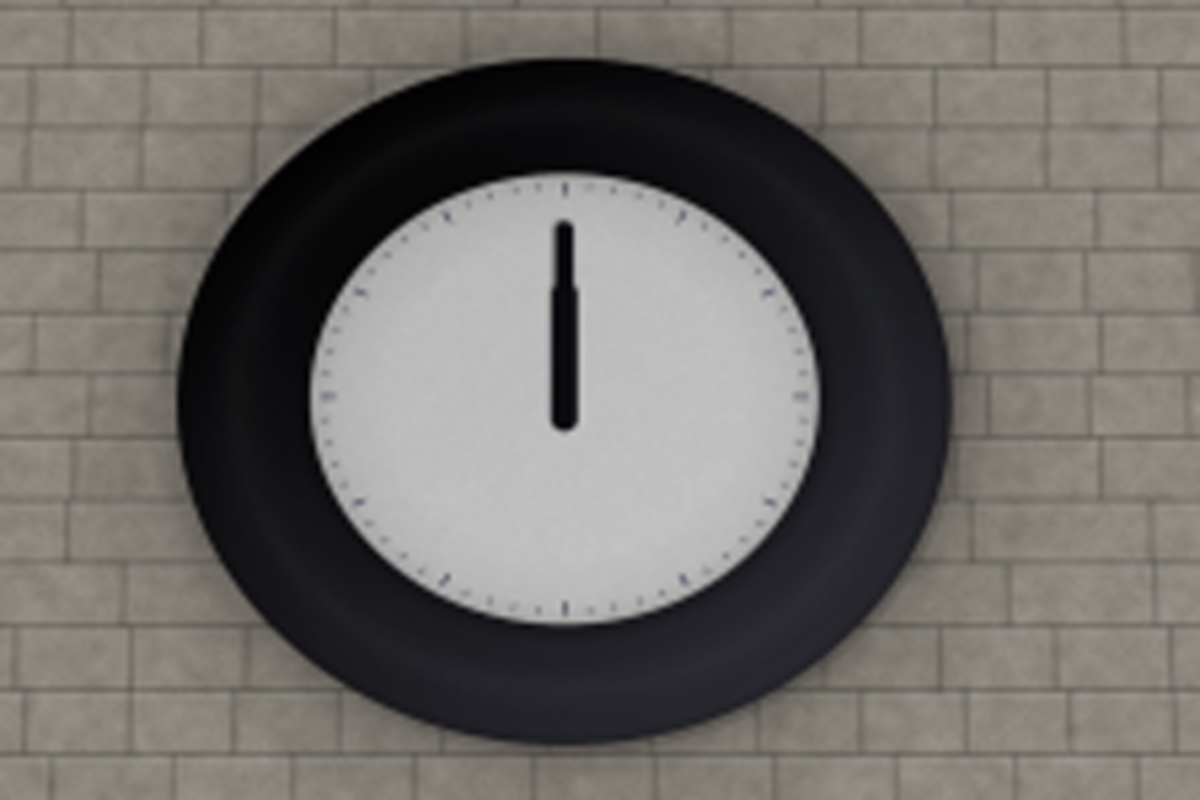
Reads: h=12 m=0
